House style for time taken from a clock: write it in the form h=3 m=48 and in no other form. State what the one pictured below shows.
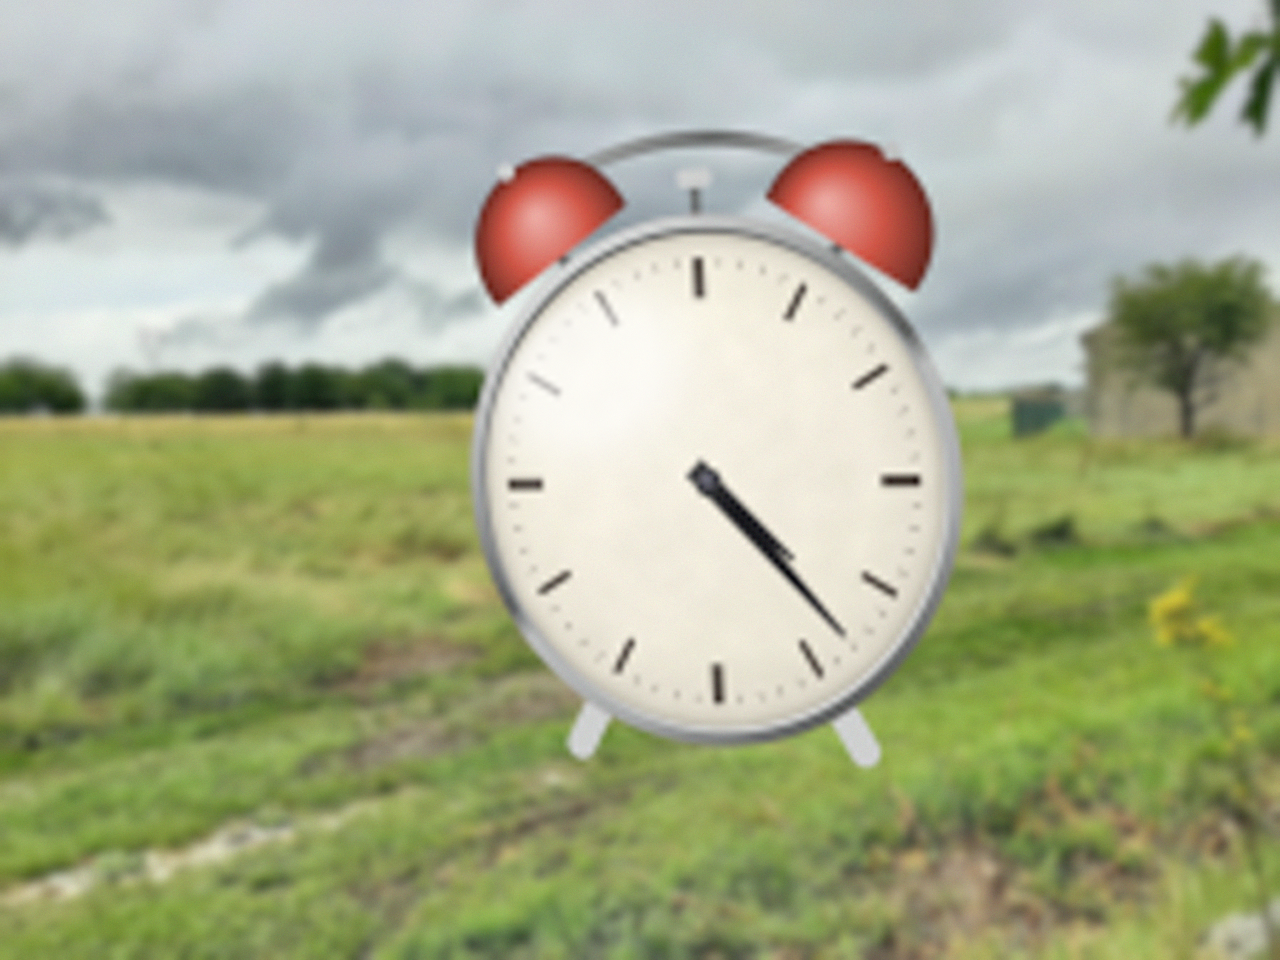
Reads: h=4 m=23
